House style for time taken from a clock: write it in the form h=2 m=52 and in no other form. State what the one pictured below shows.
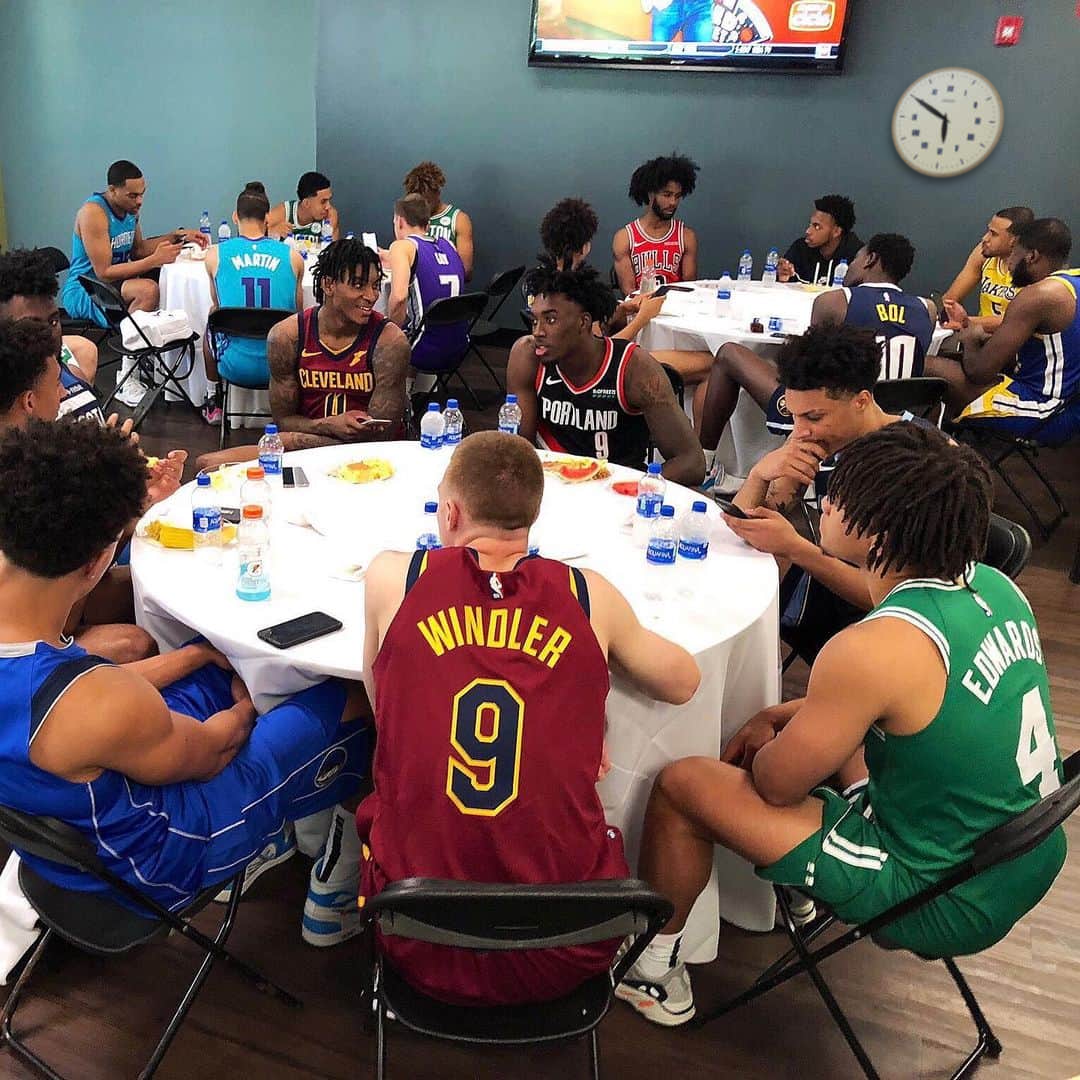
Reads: h=5 m=50
